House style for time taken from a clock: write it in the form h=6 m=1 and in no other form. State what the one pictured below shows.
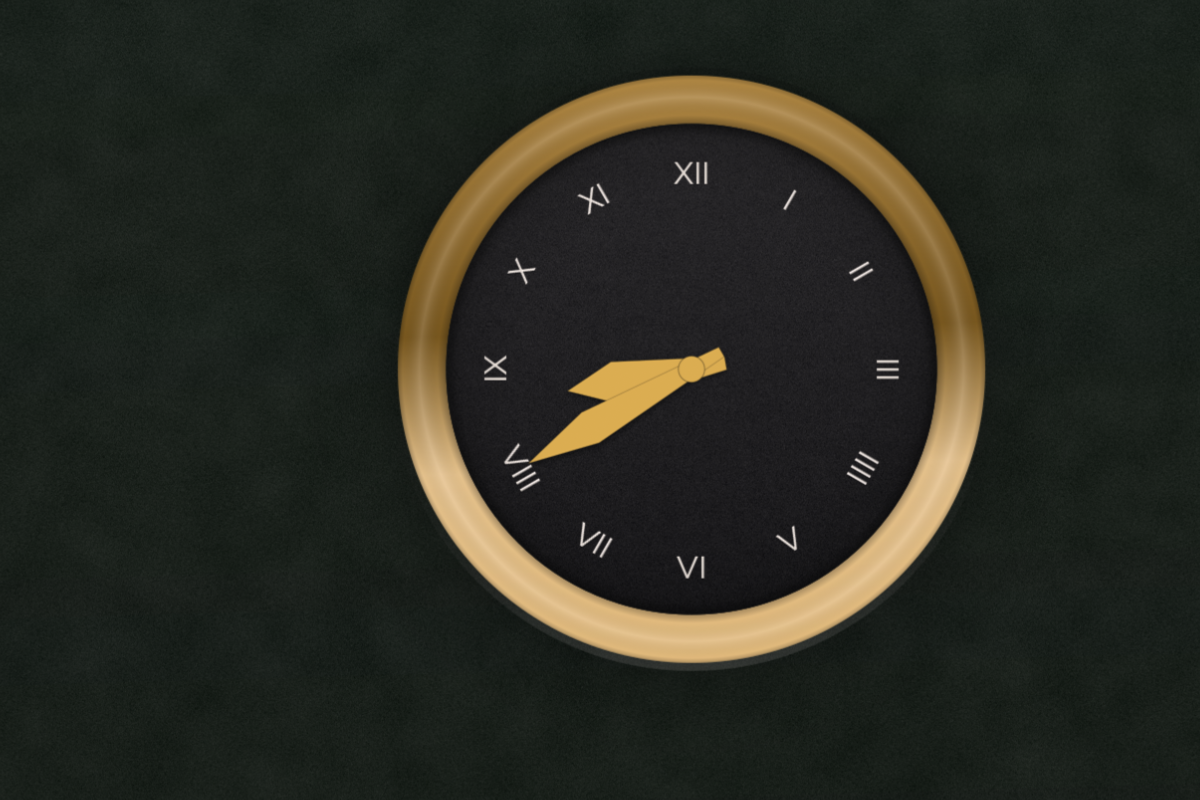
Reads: h=8 m=40
